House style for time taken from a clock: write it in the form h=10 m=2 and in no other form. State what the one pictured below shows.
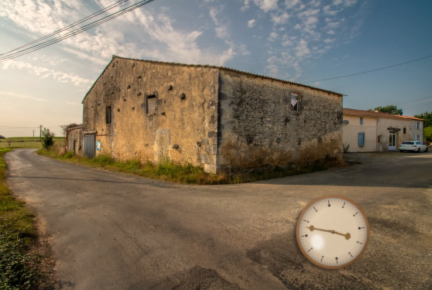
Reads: h=3 m=48
